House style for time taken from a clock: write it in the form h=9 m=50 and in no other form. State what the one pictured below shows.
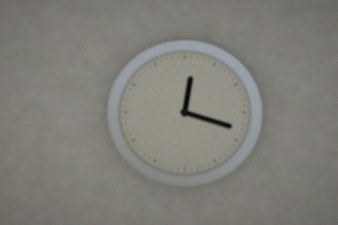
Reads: h=12 m=18
